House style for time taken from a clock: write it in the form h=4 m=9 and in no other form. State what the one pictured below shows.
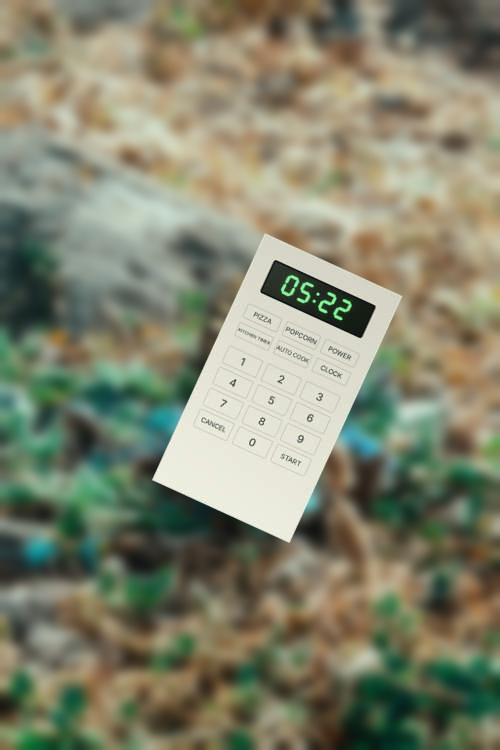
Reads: h=5 m=22
